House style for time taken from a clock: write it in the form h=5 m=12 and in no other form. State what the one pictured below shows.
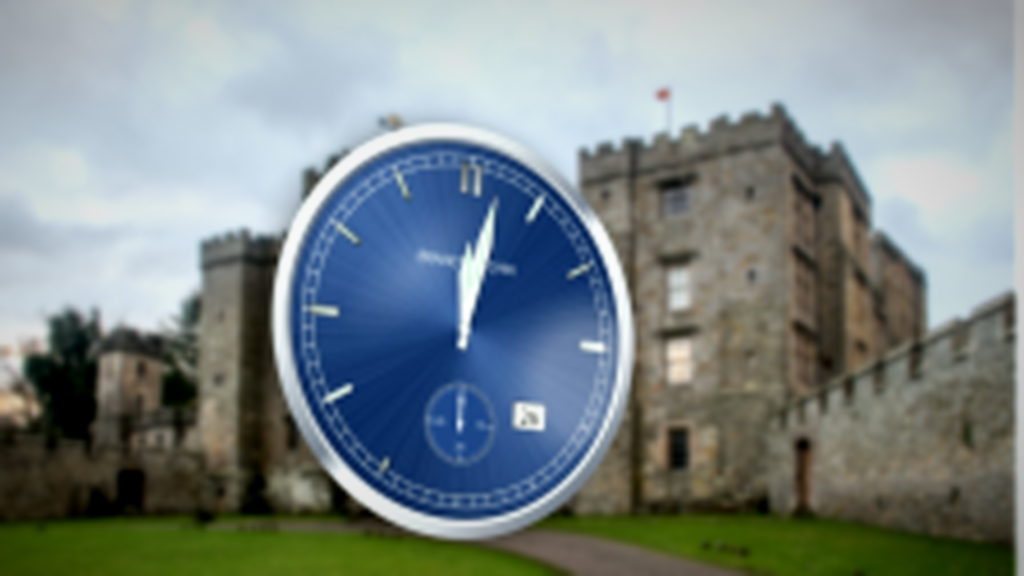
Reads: h=12 m=2
